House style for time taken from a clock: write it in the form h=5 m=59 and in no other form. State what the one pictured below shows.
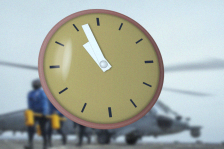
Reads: h=10 m=57
